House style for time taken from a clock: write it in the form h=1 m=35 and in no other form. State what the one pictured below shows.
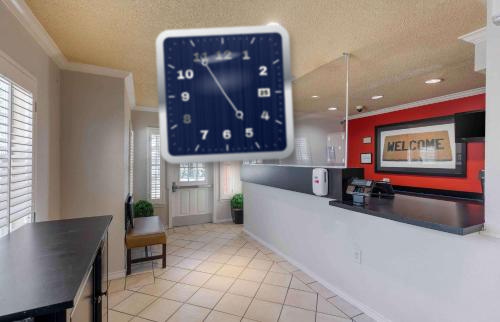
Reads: h=4 m=55
